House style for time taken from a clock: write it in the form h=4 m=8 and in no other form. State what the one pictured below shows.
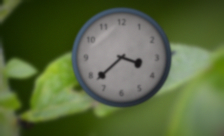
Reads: h=3 m=38
